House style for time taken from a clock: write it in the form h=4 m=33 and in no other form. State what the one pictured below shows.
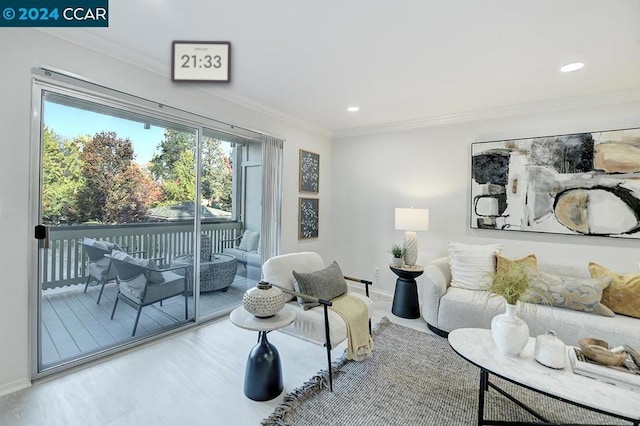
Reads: h=21 m=33
